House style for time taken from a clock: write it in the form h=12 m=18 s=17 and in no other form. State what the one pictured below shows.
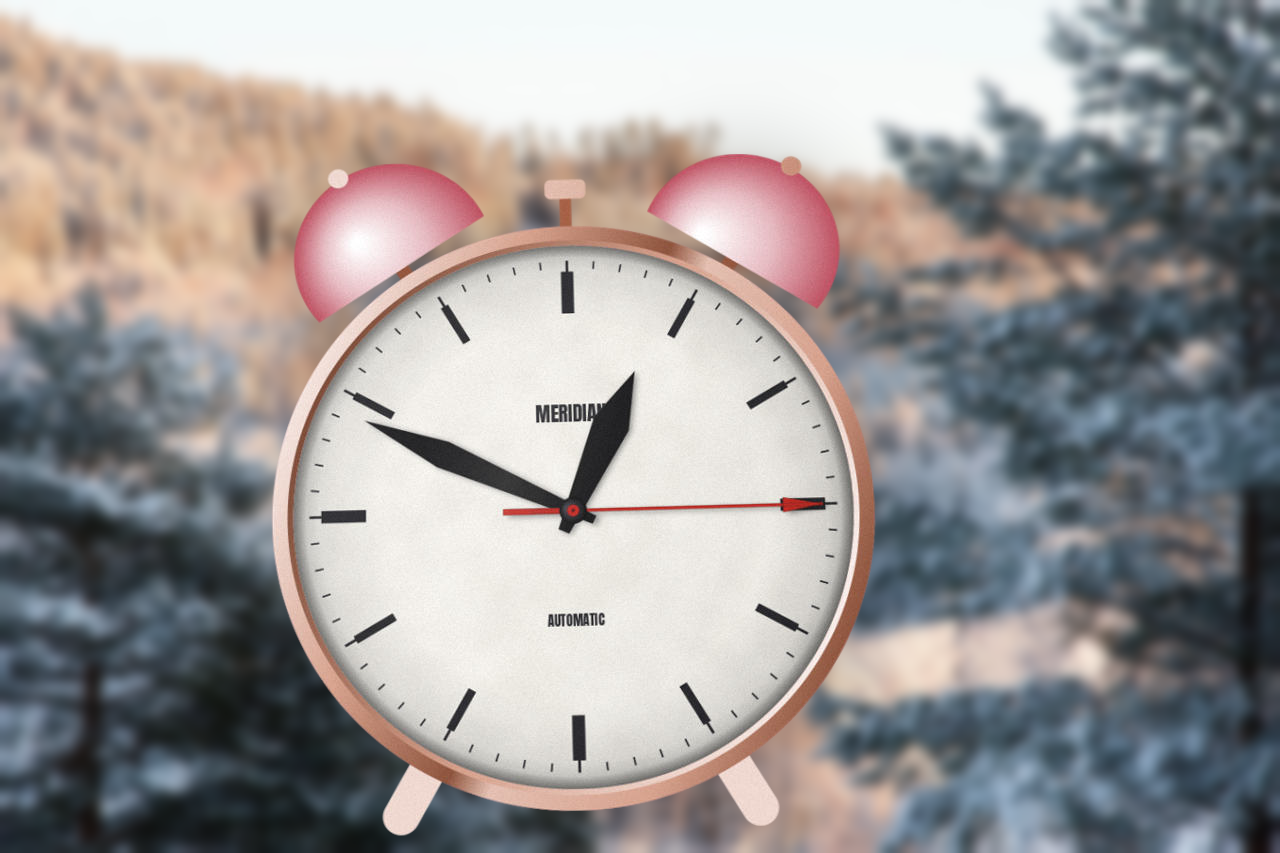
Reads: h=12 m=49 s=15
